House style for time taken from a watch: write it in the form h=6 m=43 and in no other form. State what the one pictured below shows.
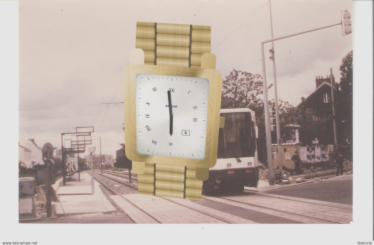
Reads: h=5 m=59
